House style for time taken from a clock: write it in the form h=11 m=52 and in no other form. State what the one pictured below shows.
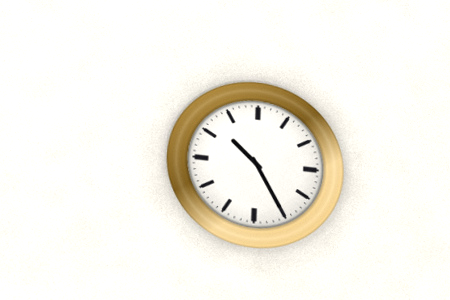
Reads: h=10 m=25
